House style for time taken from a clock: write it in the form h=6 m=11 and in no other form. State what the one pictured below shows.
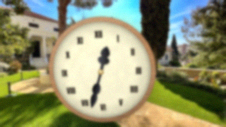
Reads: h=12 m=33
